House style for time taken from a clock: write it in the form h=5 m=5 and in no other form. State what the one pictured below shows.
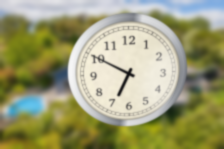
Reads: h=6 m=50
